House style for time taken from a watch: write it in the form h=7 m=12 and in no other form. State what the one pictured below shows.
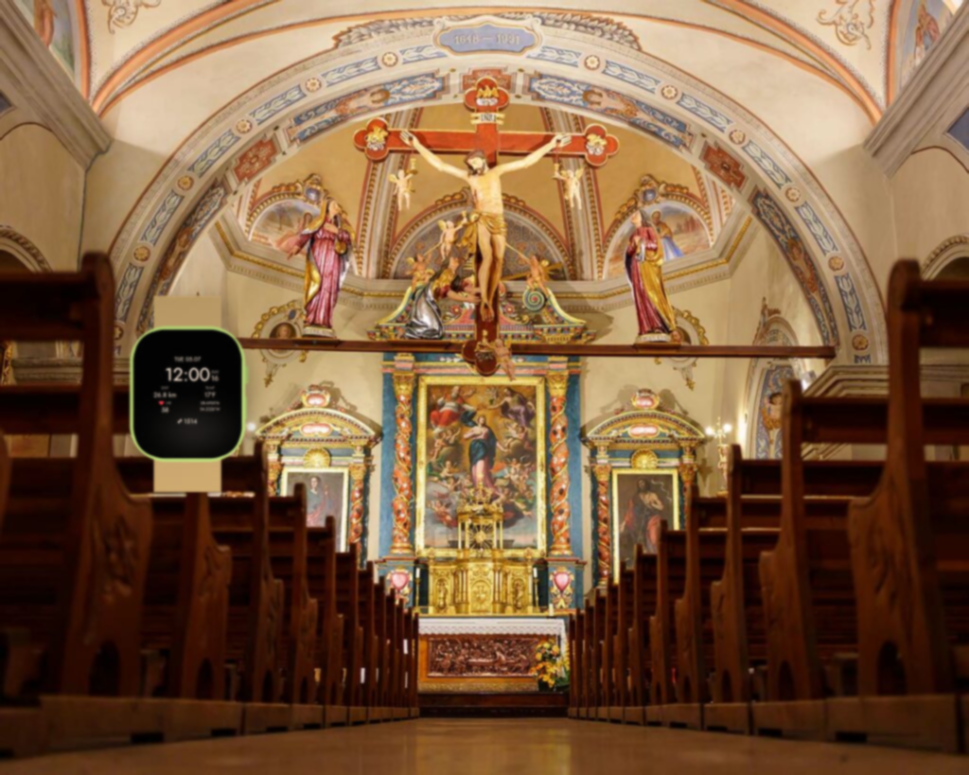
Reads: h=12 m=0
